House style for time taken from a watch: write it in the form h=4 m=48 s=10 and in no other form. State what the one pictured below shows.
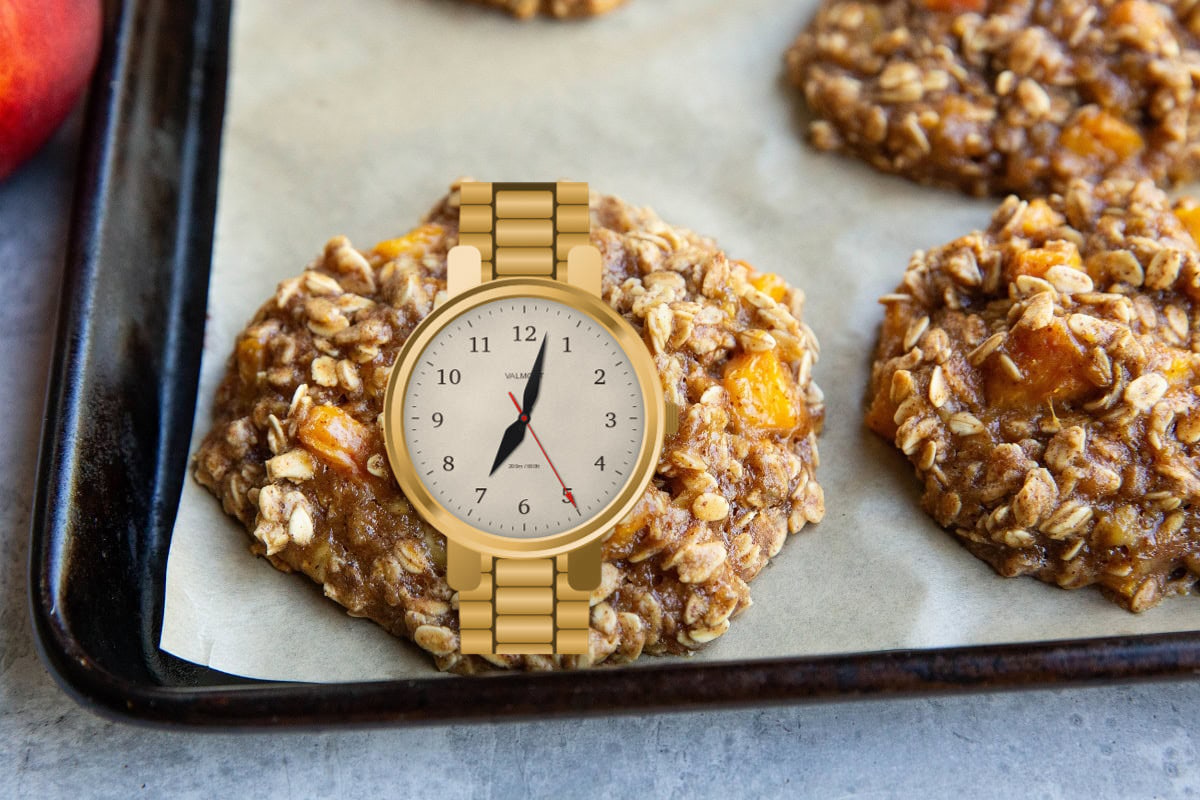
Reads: h=7 m=2 s=25
